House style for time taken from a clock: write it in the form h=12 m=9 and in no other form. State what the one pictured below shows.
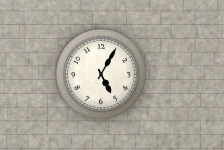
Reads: h=5 m=5
